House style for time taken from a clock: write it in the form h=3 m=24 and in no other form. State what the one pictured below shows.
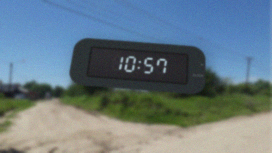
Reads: h=10 m=57
